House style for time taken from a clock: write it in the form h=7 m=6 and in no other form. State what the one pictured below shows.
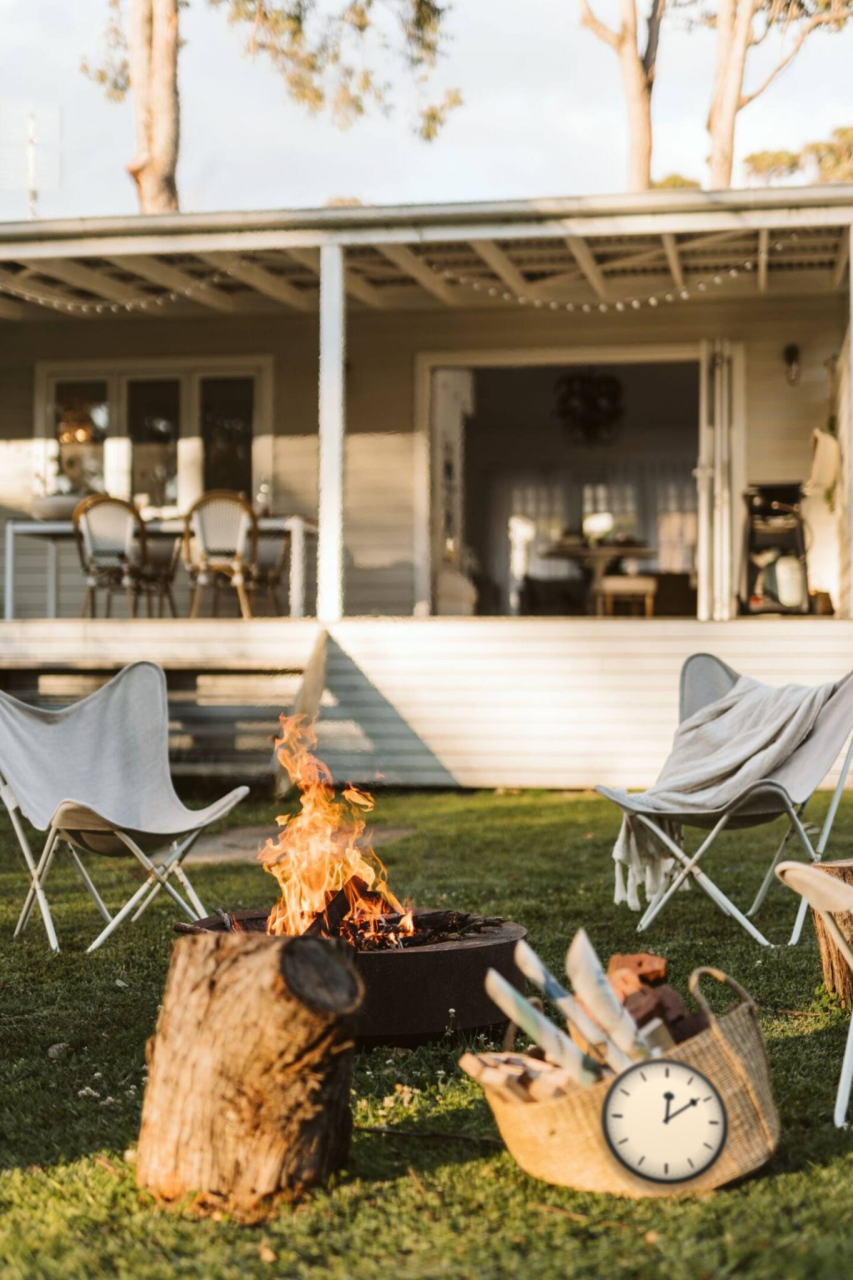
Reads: h=12 m=9
